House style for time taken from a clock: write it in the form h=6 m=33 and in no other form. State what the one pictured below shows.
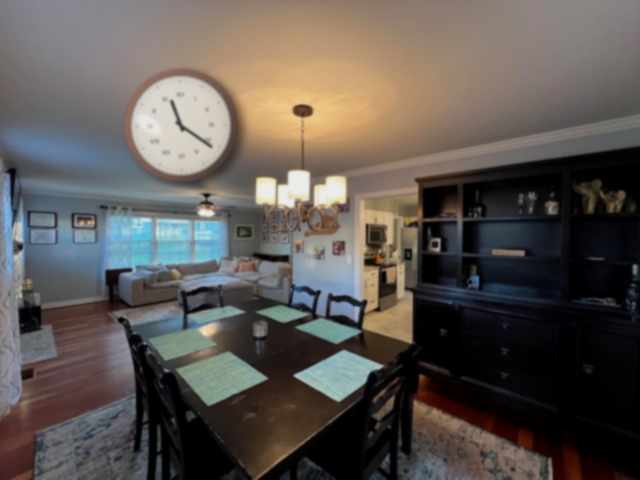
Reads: h=11 m=21
